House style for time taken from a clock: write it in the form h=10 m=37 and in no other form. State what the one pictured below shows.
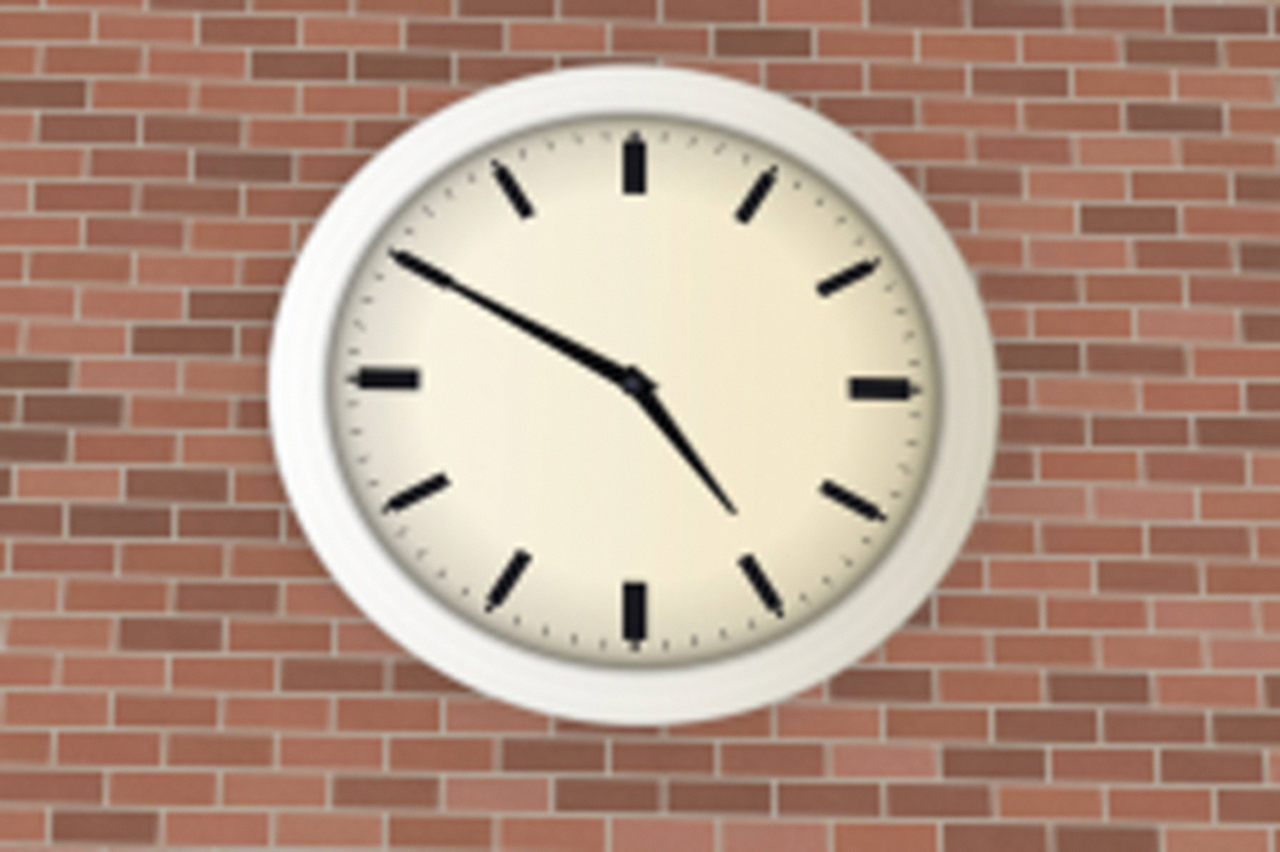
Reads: h=4 m=50
